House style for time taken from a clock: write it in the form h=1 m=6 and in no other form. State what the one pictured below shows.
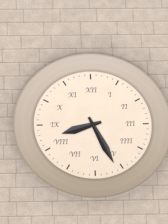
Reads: h=8 m=26
